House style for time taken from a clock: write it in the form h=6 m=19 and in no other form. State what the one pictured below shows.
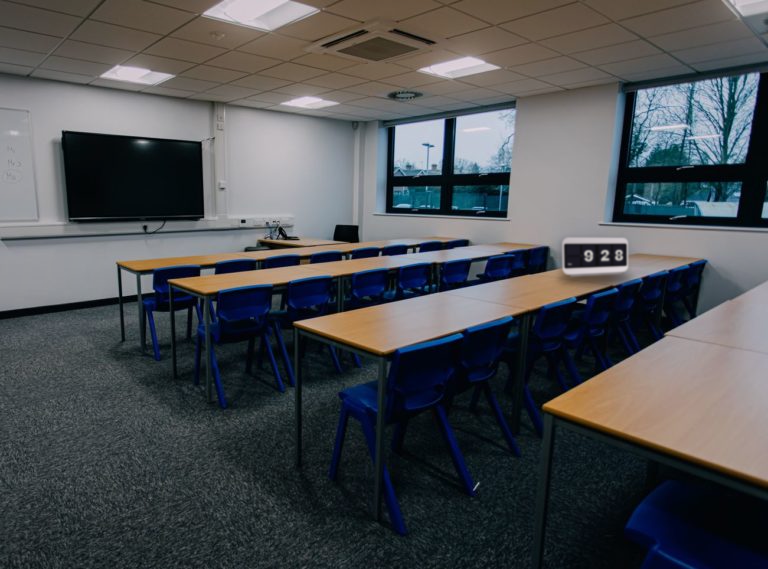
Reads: h=9 m=28
